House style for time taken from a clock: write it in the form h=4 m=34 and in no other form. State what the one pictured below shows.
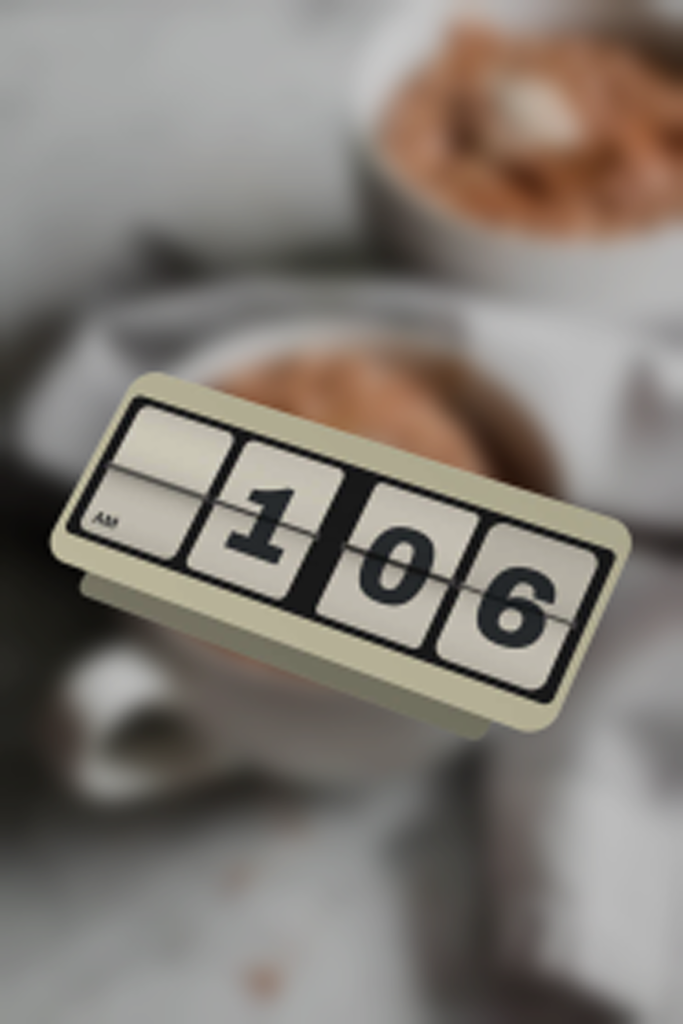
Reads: h=1 m=6
